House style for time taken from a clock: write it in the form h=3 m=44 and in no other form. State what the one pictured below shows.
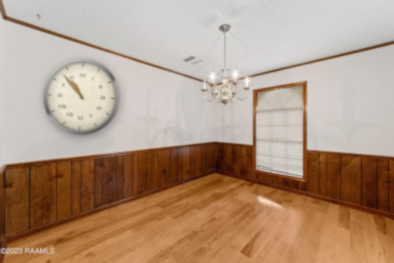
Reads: h=10 m=53
